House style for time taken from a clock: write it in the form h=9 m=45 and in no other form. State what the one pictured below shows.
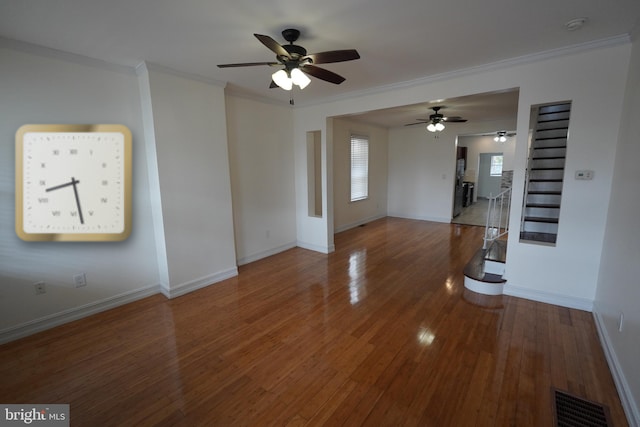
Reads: h=8 m=28
